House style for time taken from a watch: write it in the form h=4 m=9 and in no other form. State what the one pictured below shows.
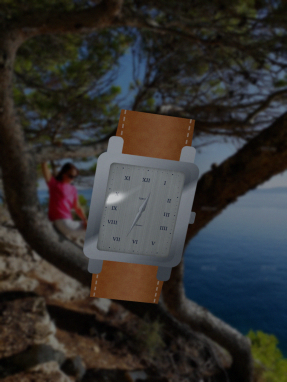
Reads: h=12 m=33
